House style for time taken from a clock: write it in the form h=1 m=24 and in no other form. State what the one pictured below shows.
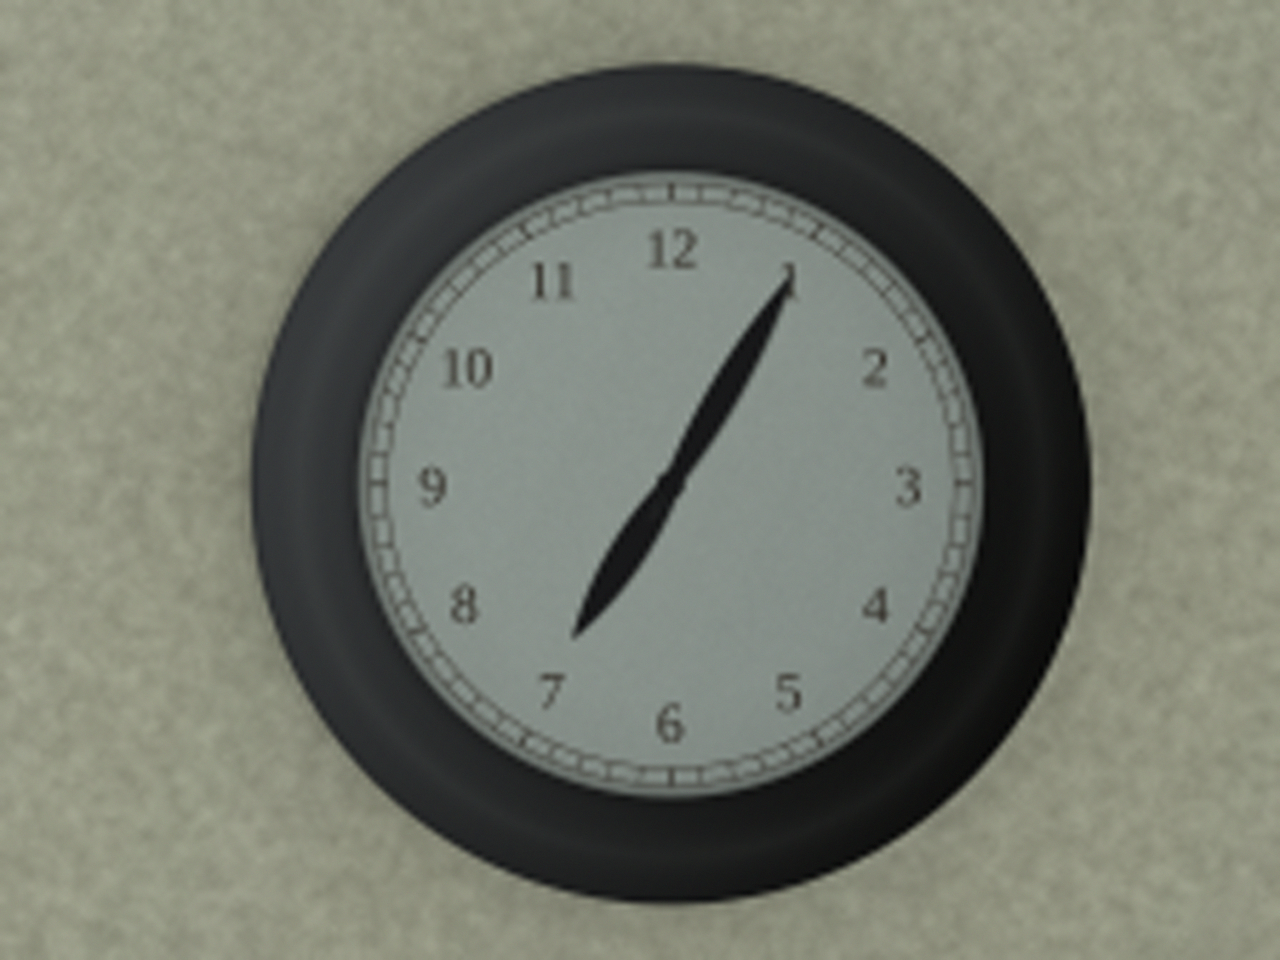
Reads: h=7 m=5
